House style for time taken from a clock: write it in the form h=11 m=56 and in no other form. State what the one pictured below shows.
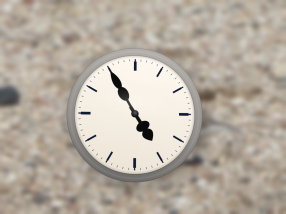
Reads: h=4 m=55
